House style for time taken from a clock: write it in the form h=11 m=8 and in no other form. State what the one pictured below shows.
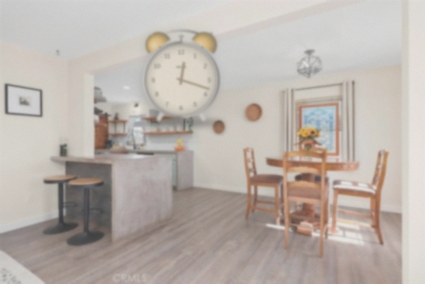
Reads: h=12 m=18
